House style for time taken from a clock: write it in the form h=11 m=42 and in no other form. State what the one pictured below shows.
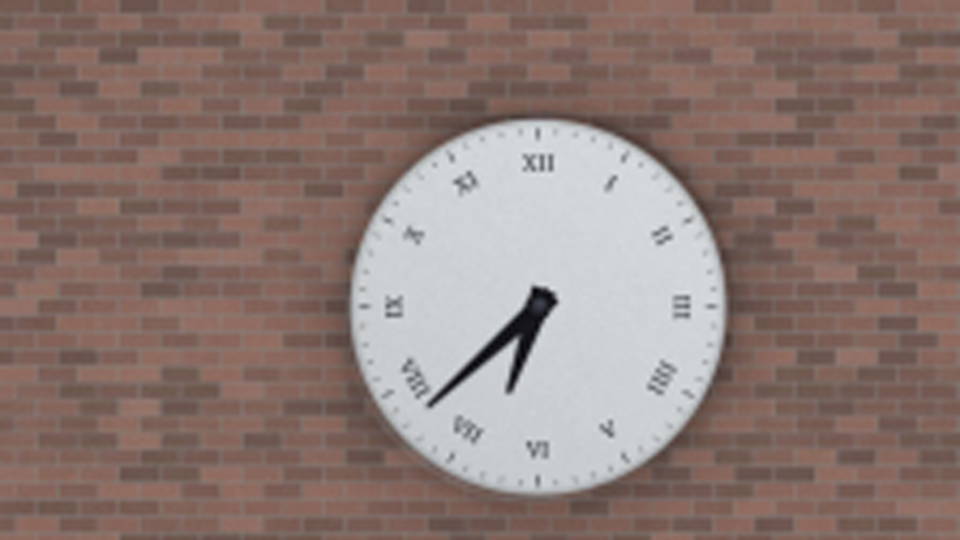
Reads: h=6 m=38
